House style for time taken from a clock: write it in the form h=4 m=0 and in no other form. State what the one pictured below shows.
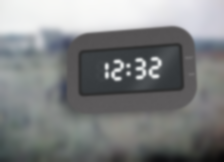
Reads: h=12 m=32
